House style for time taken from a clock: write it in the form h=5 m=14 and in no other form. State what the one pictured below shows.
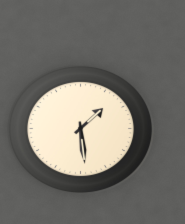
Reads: h=1 m=29
